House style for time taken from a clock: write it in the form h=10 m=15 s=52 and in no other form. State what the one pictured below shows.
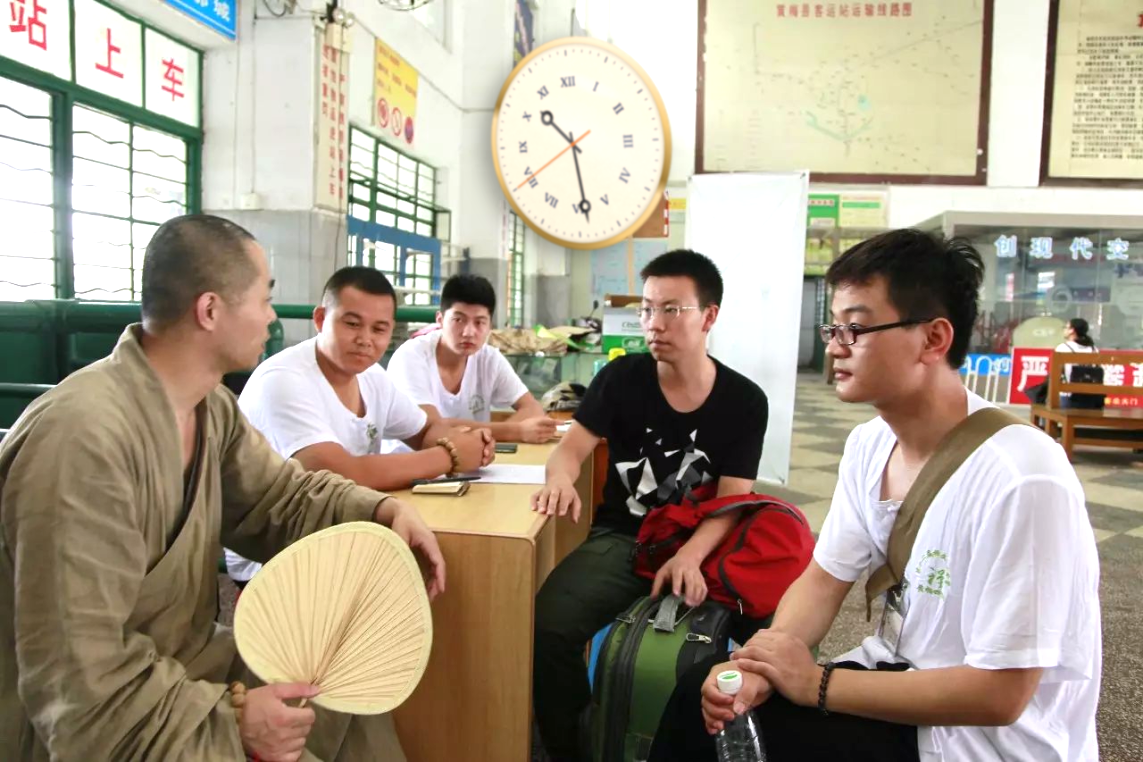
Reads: h=10 m=28 s=40
